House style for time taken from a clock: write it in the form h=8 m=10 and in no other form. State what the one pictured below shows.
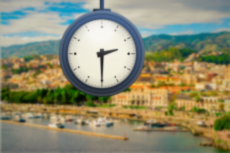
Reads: h=2 m=30
